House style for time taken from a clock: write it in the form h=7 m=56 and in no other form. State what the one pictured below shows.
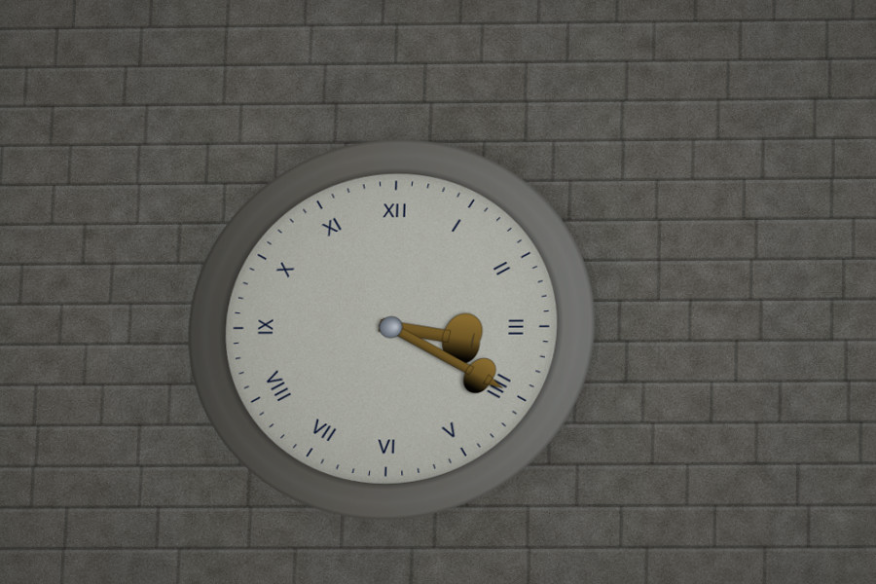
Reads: h=3 m=20
